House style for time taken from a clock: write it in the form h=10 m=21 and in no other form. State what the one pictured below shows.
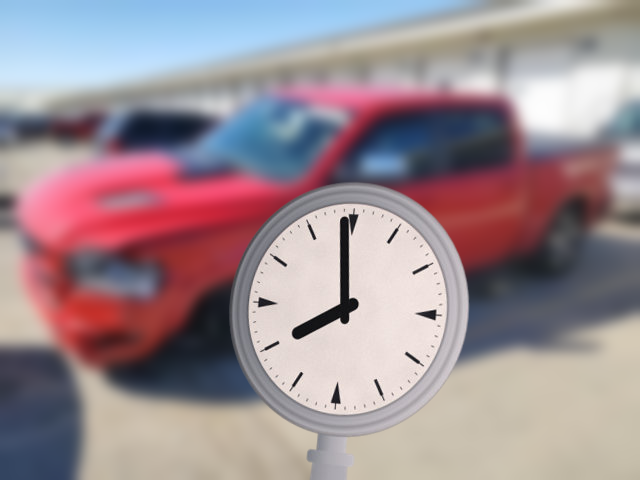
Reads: h=7 m=59
